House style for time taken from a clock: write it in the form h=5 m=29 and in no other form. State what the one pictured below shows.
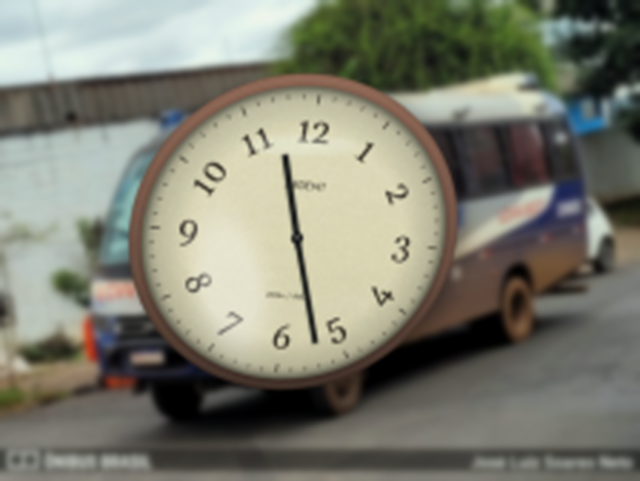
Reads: h=11 m=27
